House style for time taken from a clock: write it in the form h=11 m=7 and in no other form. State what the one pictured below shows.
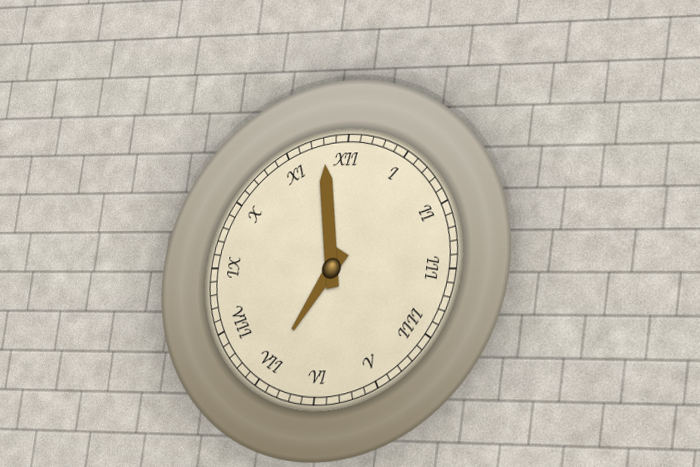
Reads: h=6 m=58
